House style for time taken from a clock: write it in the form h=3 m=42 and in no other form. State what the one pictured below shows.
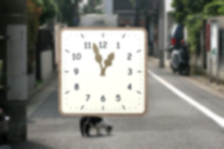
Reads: h=12 m=57
